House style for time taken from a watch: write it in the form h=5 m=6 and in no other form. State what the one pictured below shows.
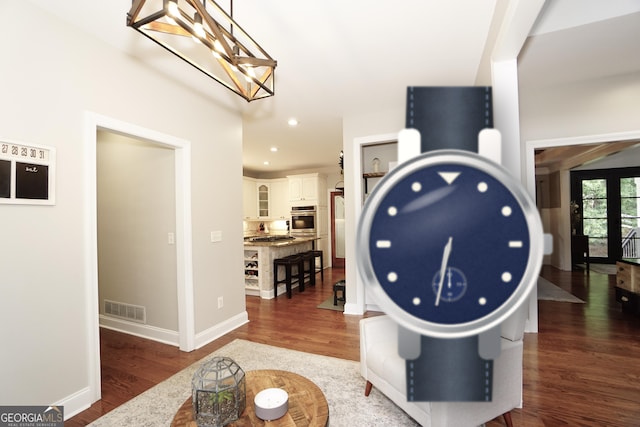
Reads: h=6 m=32
